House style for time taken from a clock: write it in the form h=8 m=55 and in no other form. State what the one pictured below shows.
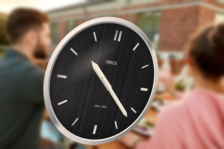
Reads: h=10 m=22
